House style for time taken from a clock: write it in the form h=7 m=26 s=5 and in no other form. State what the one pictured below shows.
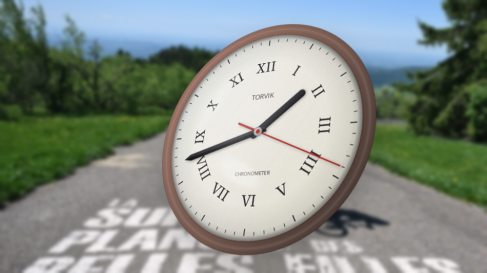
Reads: h=1 m=42 s=19
